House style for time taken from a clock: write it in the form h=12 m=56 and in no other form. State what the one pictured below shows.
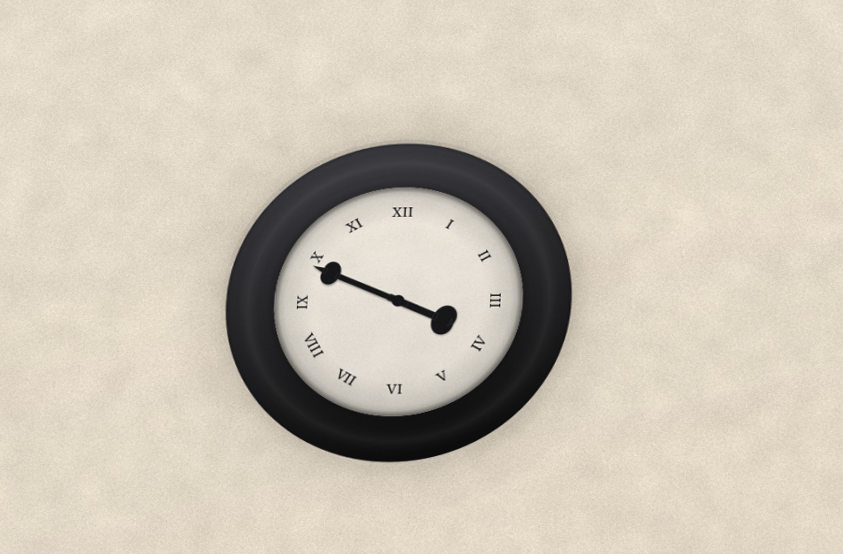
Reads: h=3 m=49
